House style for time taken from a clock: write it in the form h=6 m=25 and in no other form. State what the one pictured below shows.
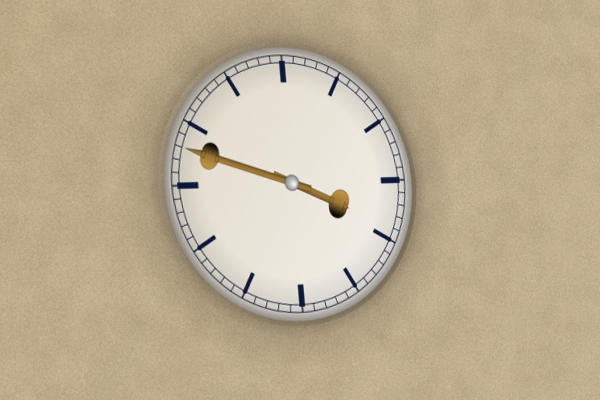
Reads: h=3 m=48
